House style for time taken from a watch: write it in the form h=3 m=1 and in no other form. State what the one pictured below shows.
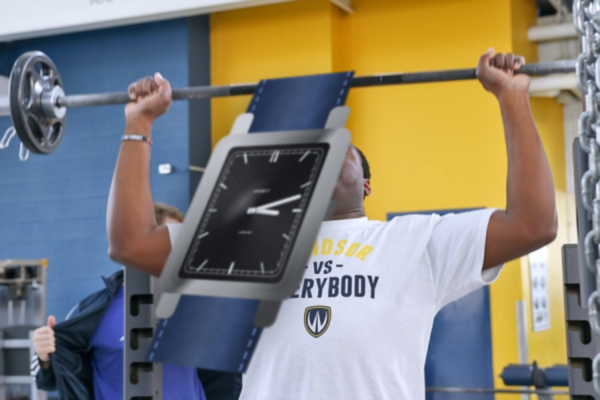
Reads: h=3 m=12
